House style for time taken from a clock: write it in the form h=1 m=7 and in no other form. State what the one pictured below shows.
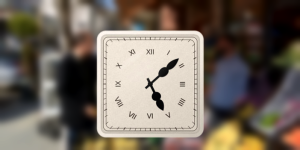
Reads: h=5 m=8
